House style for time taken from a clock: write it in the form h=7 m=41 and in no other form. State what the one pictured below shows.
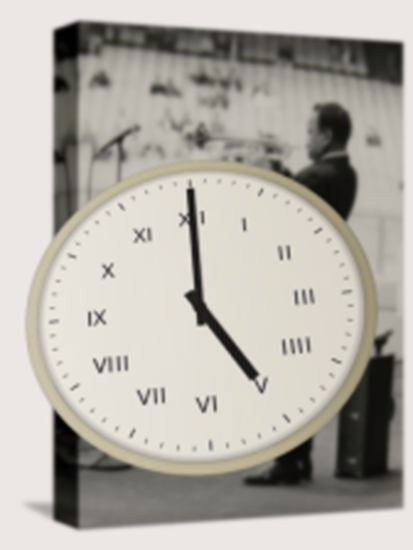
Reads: h=5 m=0
